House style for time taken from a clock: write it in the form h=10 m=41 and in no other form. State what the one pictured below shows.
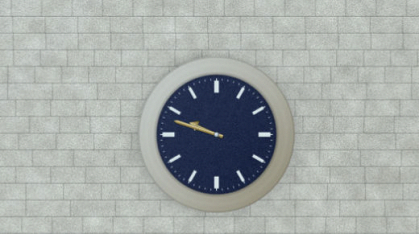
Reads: h=9 m=48
